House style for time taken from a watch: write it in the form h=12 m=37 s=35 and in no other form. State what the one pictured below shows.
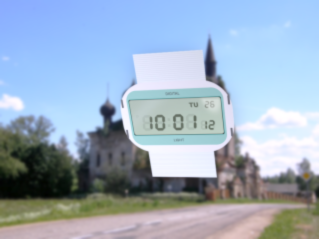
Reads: h=10 m=1 s=12
